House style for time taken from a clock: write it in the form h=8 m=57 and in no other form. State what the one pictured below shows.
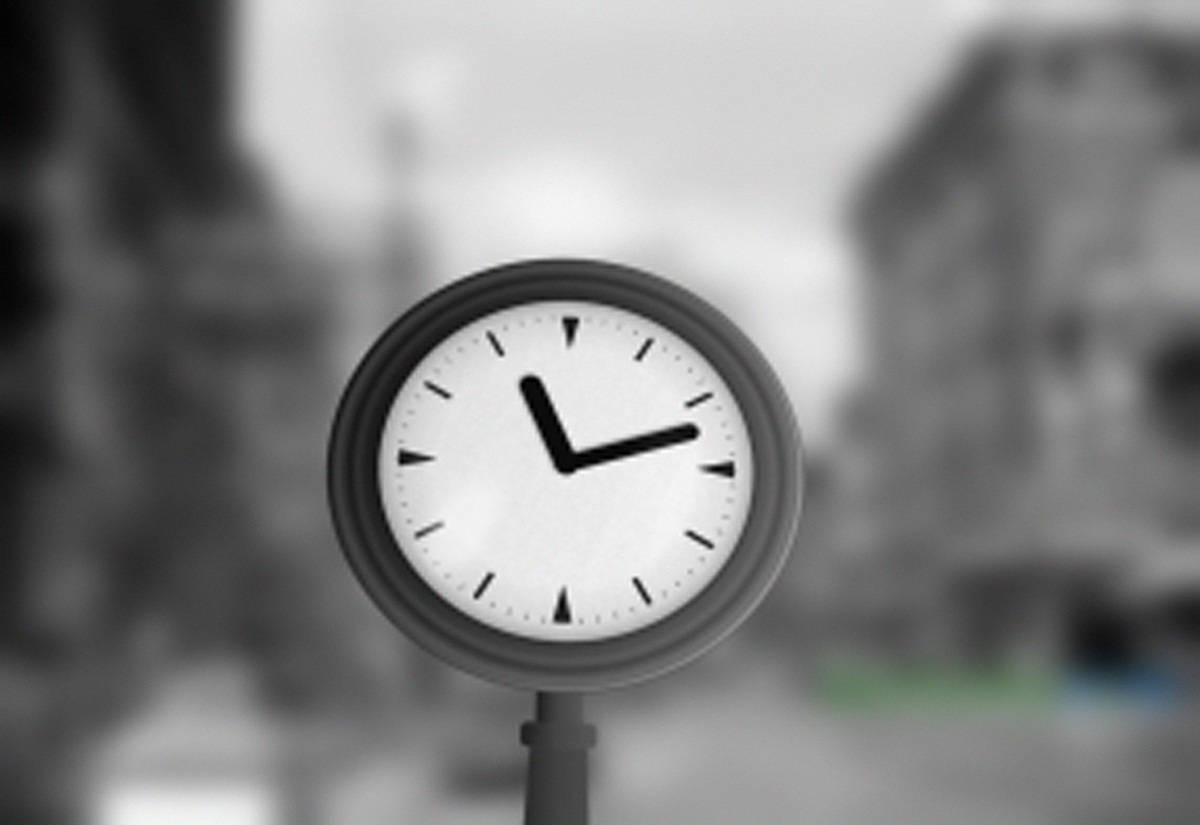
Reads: h=11 m=12
